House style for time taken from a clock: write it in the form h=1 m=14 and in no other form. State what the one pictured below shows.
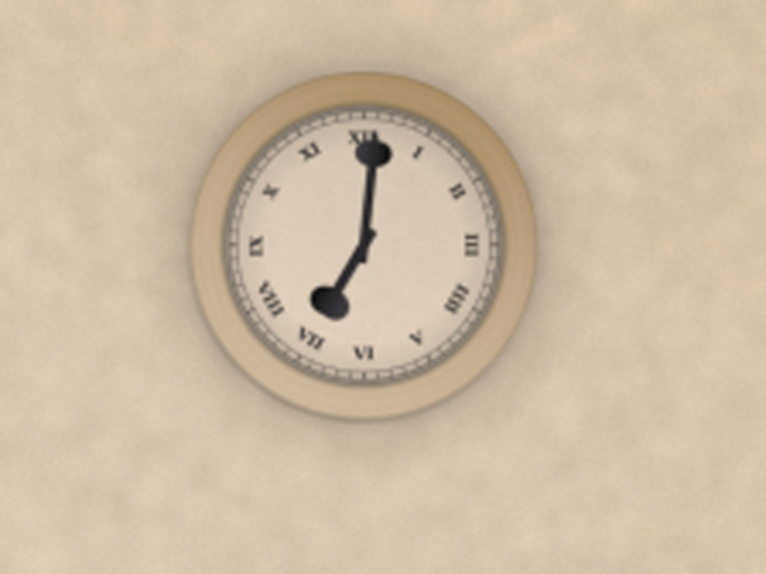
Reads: h=7 m=1
